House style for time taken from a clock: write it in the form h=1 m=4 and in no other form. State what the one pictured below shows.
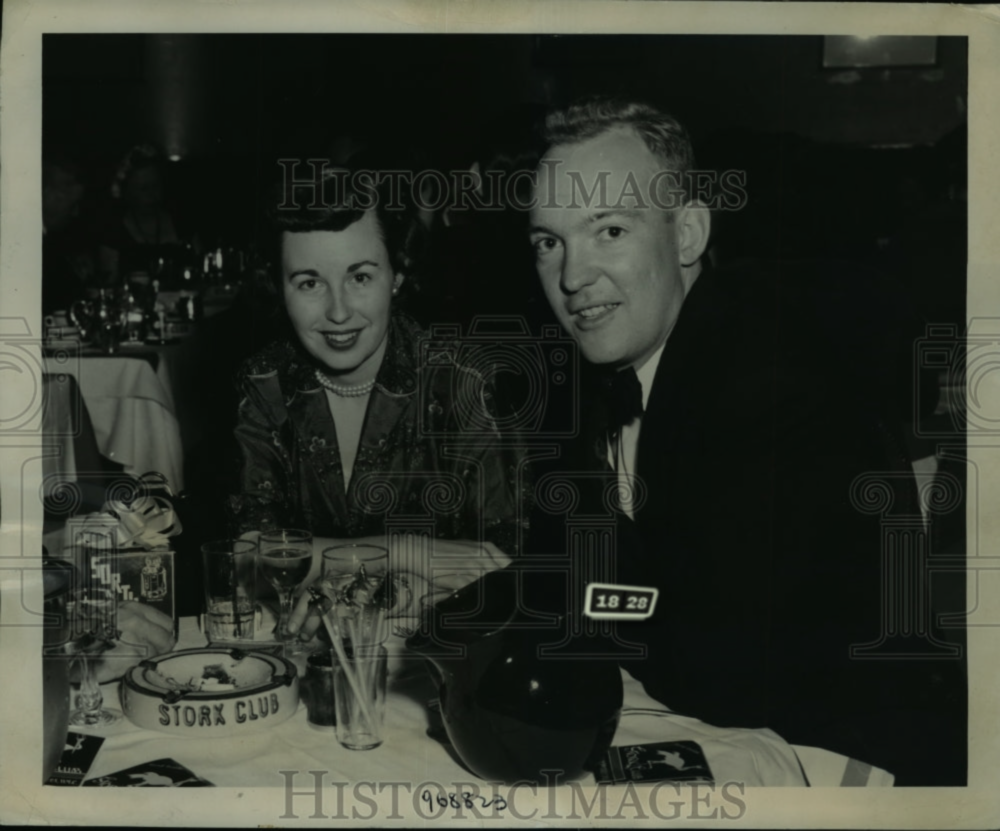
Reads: h=18 m=28
